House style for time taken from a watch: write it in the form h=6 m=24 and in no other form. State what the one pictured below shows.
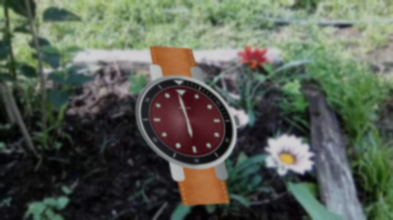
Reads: h=5 m=59
